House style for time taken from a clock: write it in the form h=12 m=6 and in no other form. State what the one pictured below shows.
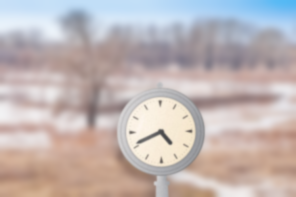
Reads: h=4 m=41
